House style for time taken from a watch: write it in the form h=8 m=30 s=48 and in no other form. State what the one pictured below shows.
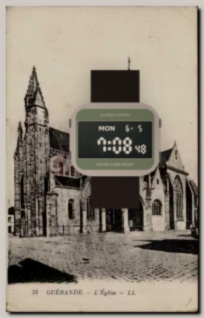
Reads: h=7 m=8 s=48
